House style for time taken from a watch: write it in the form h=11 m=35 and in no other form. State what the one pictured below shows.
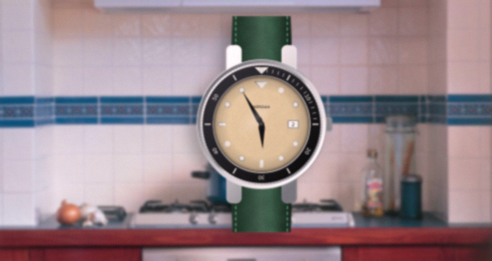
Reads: h=5 m=55
